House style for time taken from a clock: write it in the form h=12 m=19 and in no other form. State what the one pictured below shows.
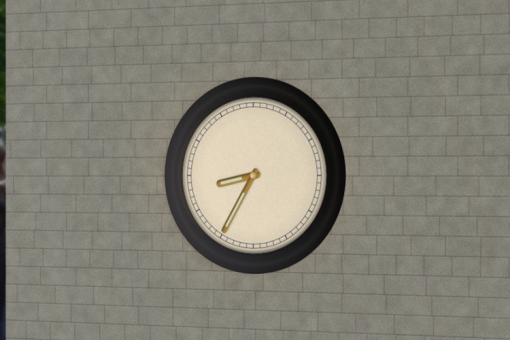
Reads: h=8 m=35
